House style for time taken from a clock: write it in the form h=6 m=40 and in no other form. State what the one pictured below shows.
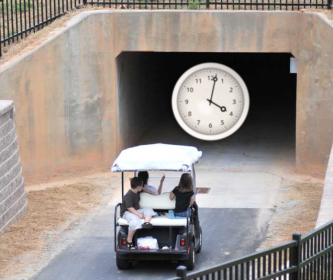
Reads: h=4 m=2
